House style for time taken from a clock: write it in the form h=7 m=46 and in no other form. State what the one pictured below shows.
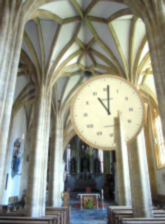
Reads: h=11 m=1
